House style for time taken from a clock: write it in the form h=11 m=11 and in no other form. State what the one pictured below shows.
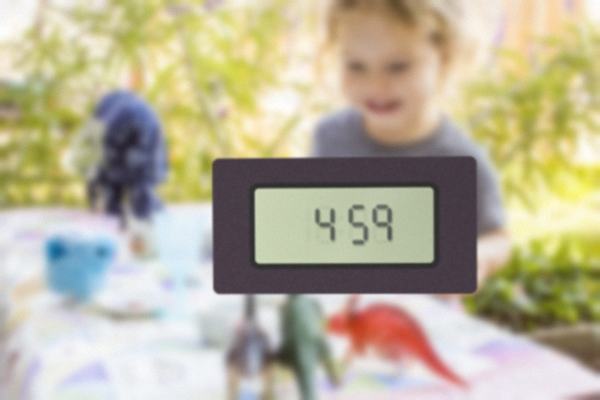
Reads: h=4 m=59
